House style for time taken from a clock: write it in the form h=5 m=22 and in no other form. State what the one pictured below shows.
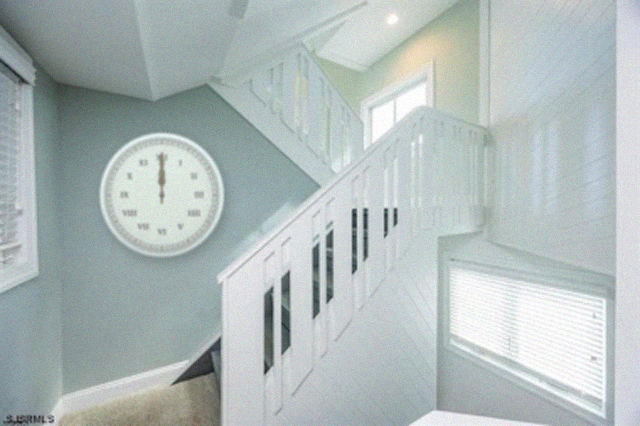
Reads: h=12 m=0
